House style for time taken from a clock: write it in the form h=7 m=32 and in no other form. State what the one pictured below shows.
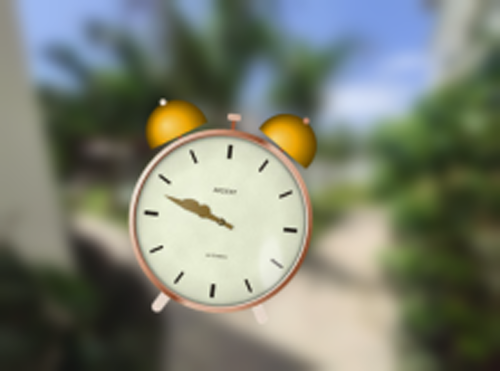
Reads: h=9 m=48
